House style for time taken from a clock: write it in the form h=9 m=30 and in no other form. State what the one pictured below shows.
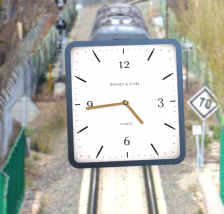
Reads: h=4 m=44
